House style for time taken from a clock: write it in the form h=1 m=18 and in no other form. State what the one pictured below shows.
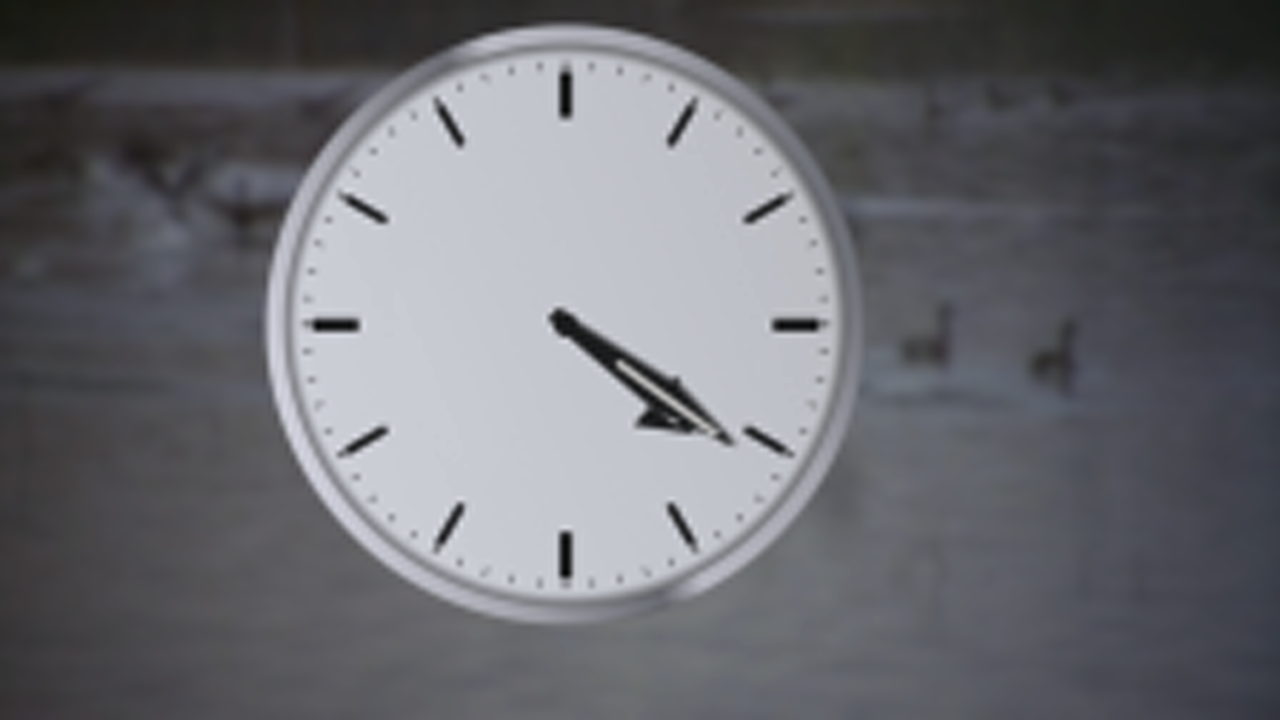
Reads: h=4 m=21
